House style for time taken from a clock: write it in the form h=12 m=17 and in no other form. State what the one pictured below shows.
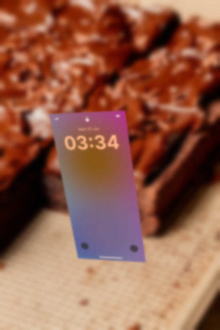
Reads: h=3 m=34
